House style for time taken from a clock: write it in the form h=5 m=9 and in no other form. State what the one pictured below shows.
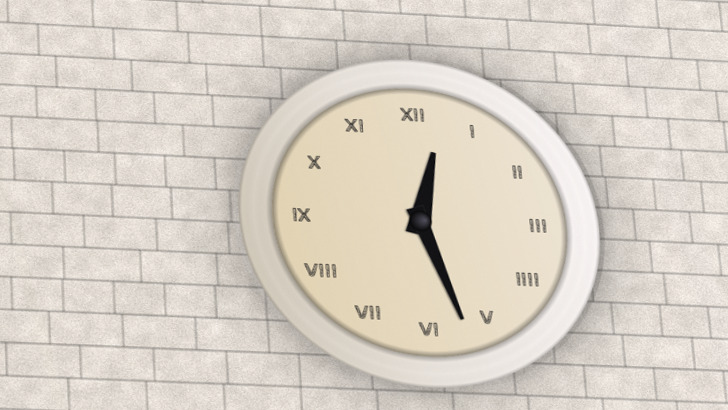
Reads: h=12 m=27
